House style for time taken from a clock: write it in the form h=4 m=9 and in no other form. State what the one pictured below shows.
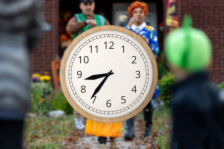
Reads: h=8 m=36
